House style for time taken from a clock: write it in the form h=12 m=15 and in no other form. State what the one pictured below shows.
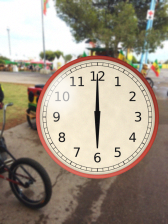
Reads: h=6 m=0
